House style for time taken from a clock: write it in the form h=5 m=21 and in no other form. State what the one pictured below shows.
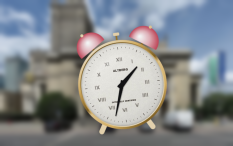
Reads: h=1 m=33
